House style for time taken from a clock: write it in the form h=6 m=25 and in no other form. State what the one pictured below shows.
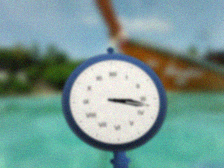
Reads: h=3 m=17
